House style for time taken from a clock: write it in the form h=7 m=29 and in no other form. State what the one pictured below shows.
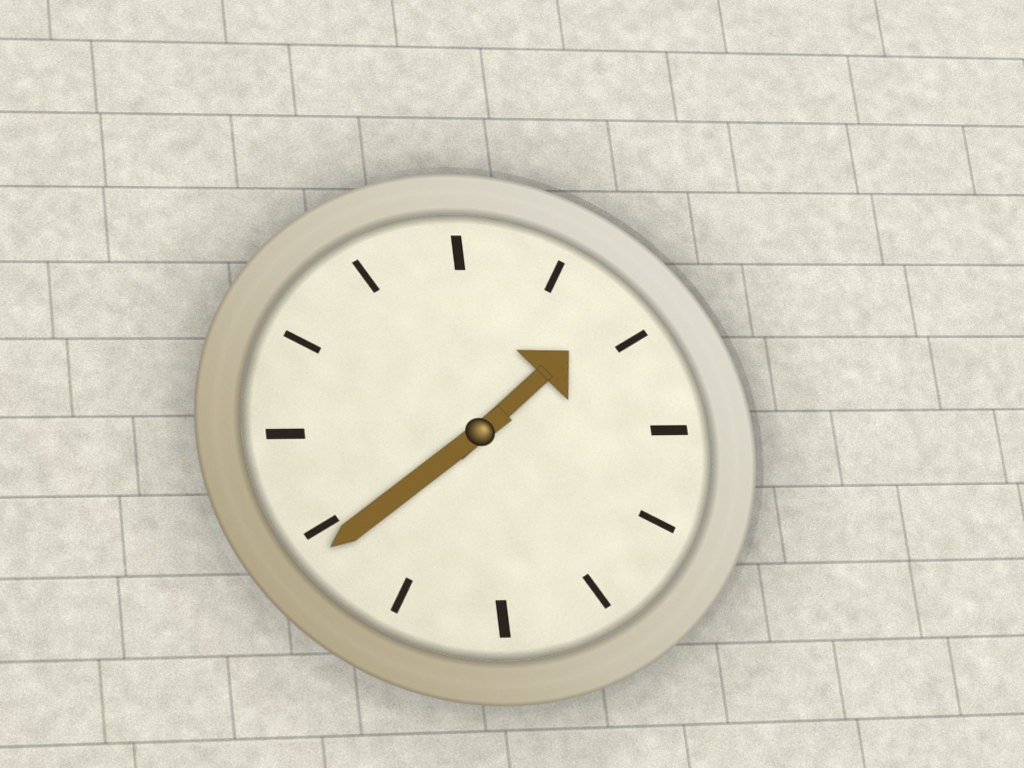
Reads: h=1 m=39
